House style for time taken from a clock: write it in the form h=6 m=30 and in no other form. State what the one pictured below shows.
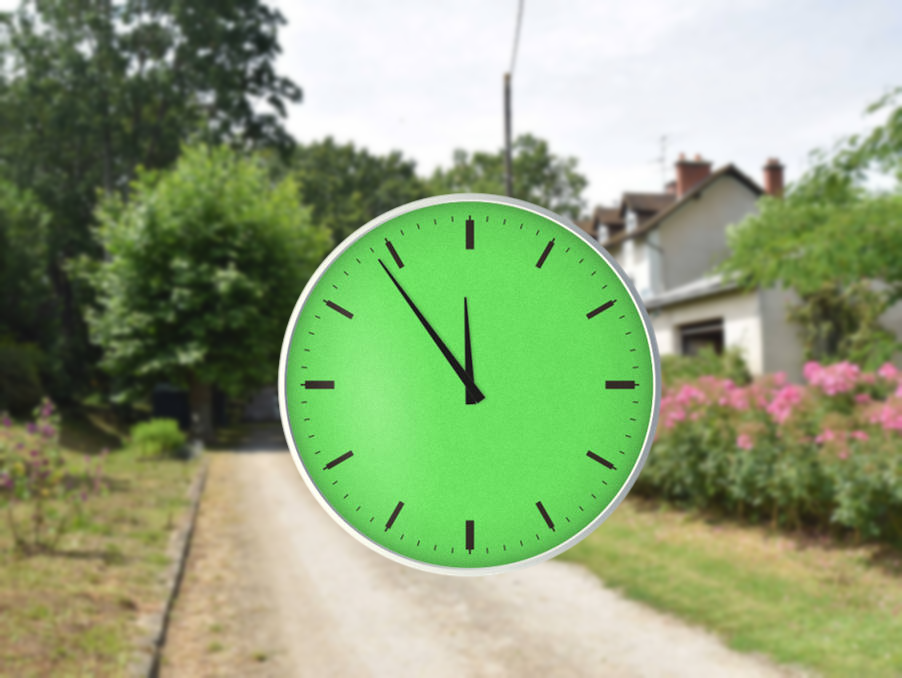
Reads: h=11 m=54
